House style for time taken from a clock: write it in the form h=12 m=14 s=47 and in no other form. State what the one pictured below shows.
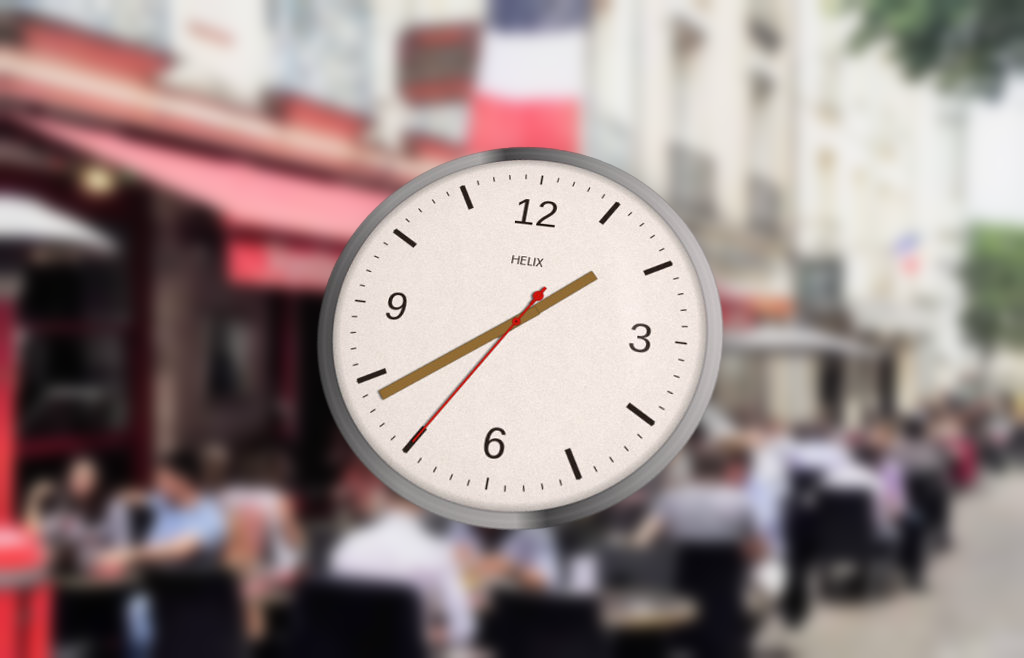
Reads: h=1 m=38 s=35
